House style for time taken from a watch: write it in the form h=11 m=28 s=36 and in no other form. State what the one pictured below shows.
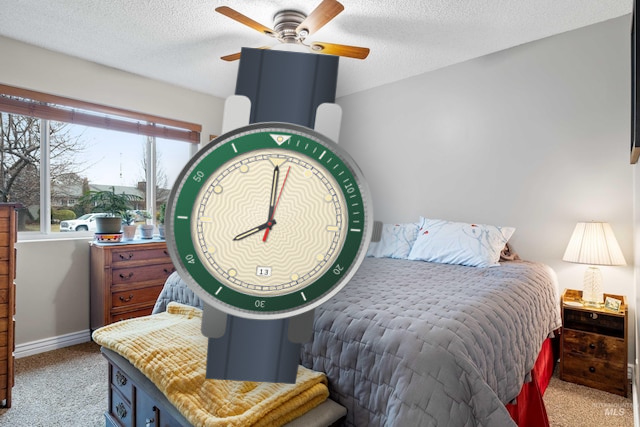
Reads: h=8 m=0 s=2
